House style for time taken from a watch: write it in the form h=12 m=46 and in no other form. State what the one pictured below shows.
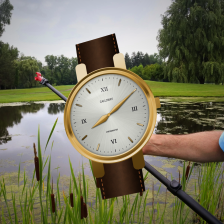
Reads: h=8 m=10
